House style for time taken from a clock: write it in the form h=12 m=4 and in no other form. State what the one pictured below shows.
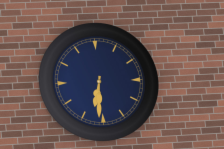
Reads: h=6 m=31
